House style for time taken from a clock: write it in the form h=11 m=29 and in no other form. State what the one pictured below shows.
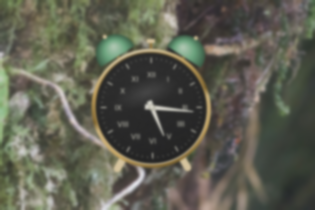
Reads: h=5 m=16
